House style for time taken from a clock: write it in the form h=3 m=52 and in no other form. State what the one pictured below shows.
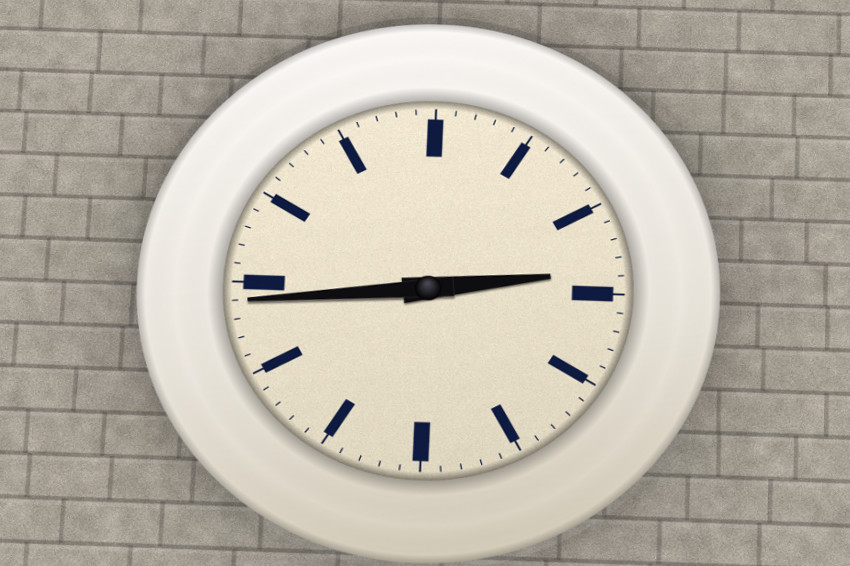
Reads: h=2 m=44
